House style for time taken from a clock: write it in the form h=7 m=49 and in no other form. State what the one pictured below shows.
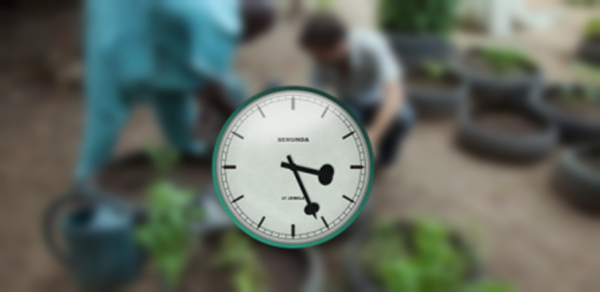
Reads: h=3 m=26
